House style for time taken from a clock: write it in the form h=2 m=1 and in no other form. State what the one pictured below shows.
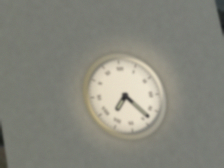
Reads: h=7 m=23
